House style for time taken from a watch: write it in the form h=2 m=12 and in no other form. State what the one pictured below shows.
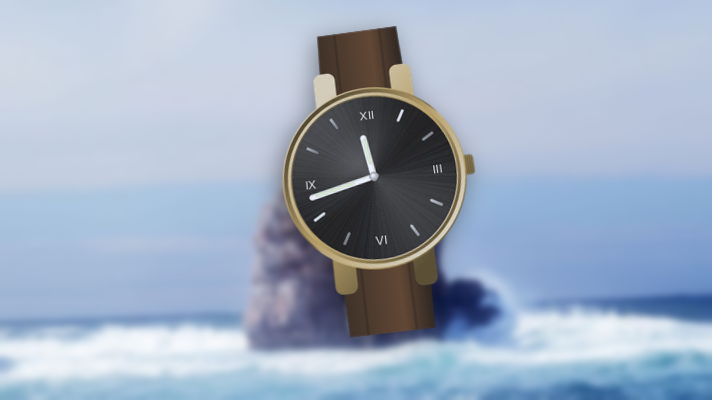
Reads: h=11 m=43
